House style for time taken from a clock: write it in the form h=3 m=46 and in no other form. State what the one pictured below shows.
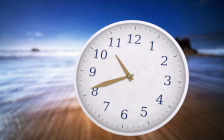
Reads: h=10 m=41
